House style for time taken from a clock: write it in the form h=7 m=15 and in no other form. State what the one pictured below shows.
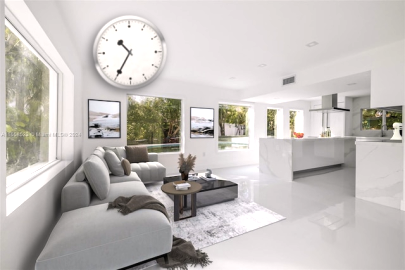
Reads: h=10 m=35
